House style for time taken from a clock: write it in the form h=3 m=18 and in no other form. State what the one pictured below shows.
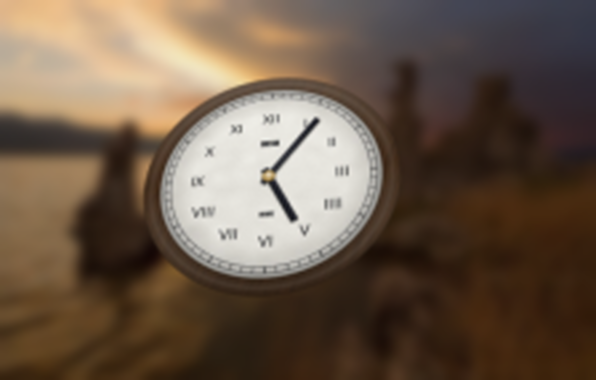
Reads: h=5 m=6
